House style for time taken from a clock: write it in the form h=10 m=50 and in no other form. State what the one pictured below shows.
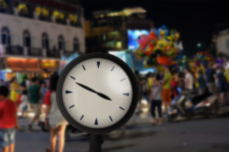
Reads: h=3 m=49
